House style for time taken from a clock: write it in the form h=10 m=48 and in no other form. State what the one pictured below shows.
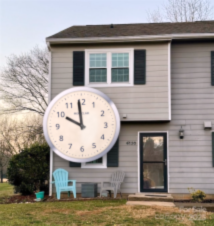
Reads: h=9 m=59
